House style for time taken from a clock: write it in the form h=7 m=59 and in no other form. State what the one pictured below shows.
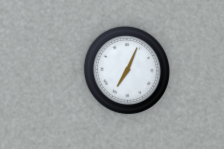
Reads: h=7 m=4
